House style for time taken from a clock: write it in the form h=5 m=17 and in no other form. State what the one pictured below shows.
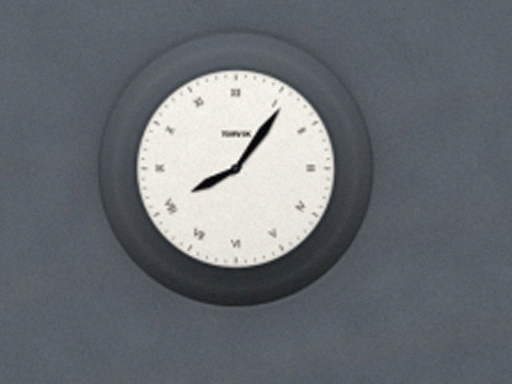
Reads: h=8 m=6
